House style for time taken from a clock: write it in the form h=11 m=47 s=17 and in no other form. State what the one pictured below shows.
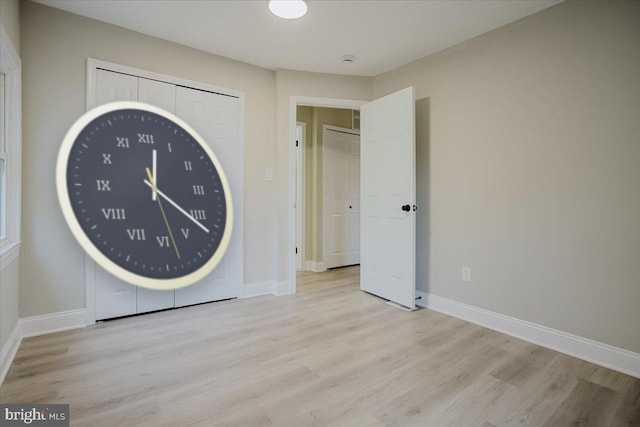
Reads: h=12 m=21 s=28
